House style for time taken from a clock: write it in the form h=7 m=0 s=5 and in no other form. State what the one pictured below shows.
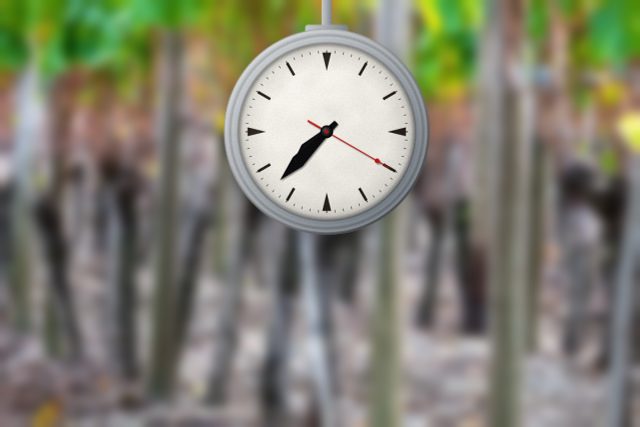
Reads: h=7 m=37 s=20
